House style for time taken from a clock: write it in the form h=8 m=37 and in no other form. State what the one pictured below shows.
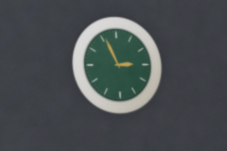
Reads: h=2 m=56
